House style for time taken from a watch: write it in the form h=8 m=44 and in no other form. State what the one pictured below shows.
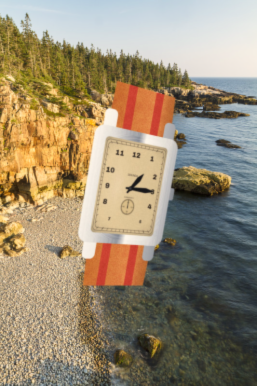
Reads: h=1 m=15
